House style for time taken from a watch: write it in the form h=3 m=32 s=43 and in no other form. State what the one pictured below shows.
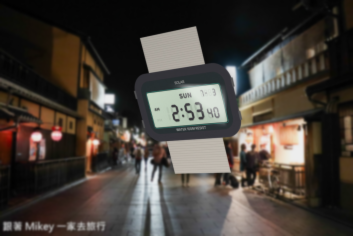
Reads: h=2 m=53 s=40
